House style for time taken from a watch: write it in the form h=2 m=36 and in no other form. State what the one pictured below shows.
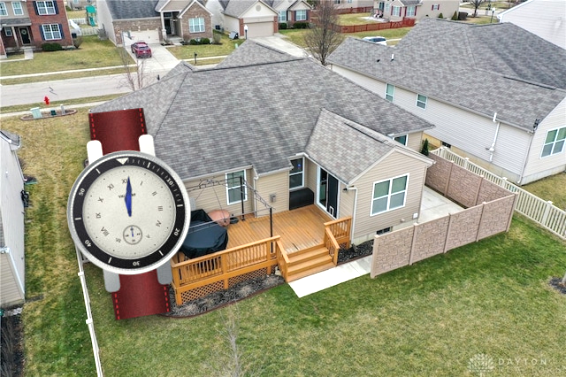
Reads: h=12 m=1
